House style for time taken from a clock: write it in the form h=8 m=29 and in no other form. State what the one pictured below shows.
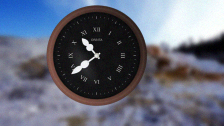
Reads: h=10 m=39
